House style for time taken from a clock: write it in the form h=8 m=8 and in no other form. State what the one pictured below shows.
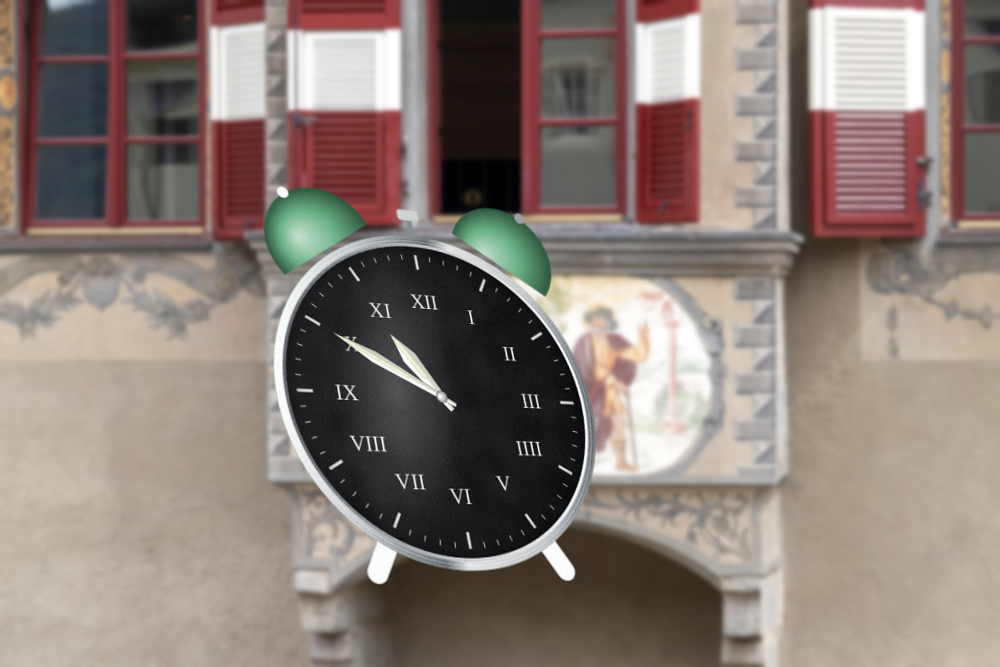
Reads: h=10 m=50
